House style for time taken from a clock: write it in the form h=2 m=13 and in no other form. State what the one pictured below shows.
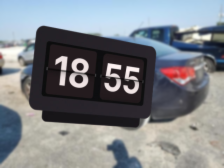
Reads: h=18 m=55
